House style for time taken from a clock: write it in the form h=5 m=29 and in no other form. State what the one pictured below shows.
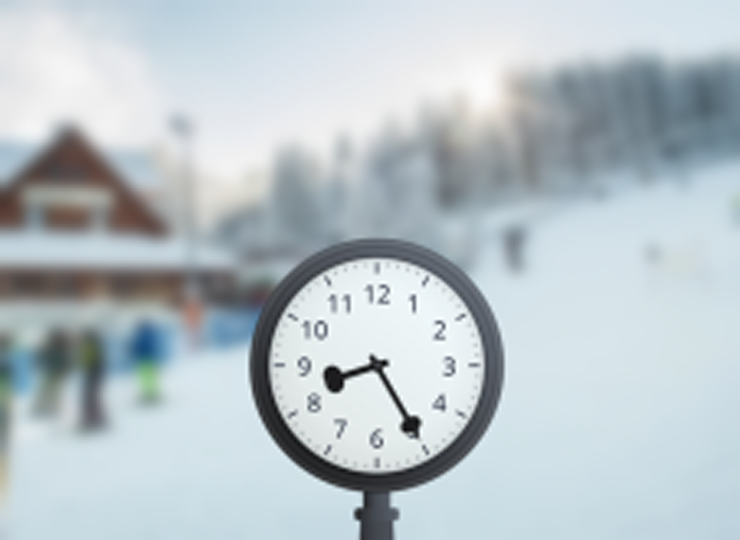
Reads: h=8 m=25
